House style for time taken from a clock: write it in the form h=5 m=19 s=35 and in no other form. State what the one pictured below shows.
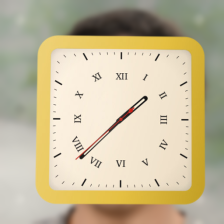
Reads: h=1 m=37 s=38
